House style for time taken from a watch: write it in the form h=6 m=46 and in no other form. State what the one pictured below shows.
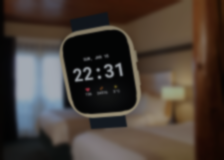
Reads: h=22 m=31
